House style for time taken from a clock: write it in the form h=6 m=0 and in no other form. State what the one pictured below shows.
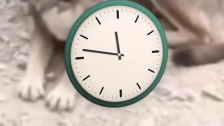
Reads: h=11 m=47
